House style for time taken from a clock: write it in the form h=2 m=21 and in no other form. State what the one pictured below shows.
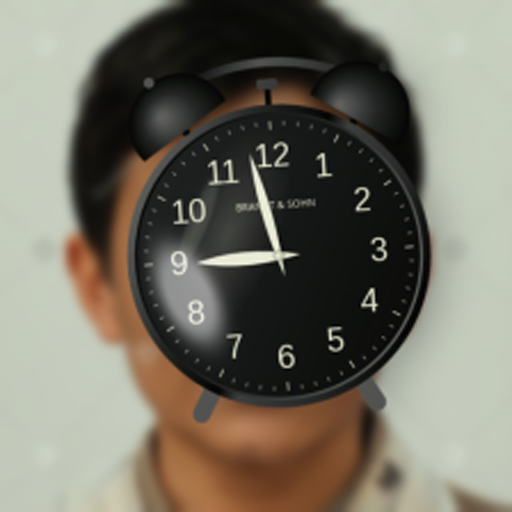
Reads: h=8 m=58
